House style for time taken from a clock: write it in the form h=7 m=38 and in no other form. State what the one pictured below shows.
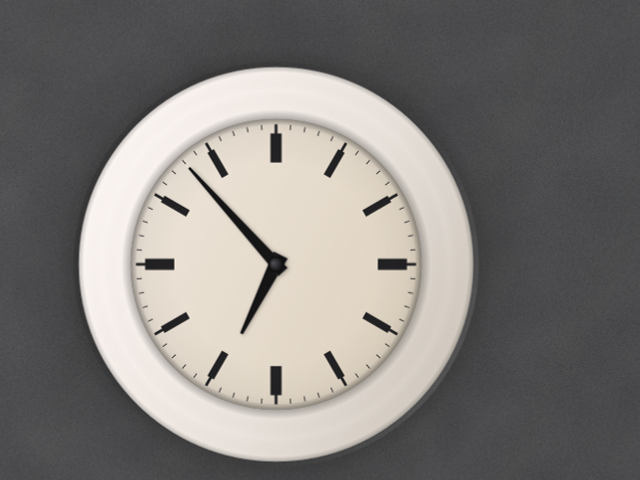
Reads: h=6 m=53
